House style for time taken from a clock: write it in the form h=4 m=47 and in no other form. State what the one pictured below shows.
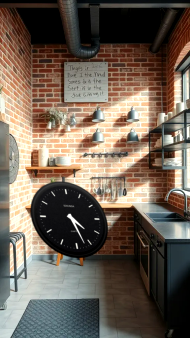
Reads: h=4 m=27
